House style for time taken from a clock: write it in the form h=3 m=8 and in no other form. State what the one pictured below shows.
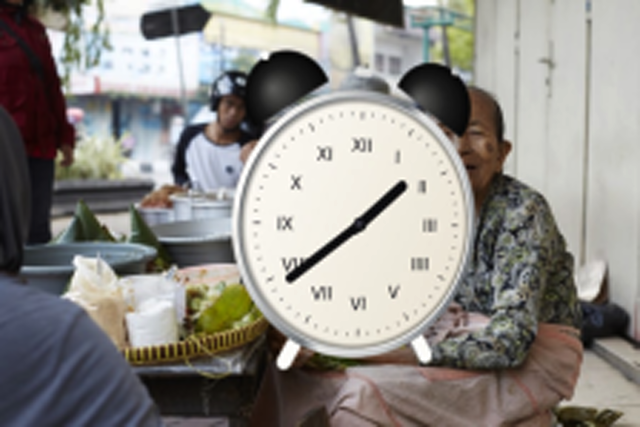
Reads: h=1 m=39
